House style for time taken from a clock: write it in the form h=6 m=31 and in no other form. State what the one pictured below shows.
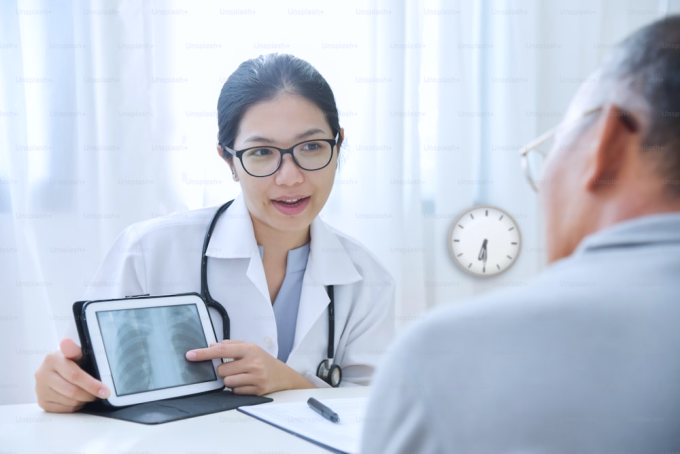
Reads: h=6 m=30
